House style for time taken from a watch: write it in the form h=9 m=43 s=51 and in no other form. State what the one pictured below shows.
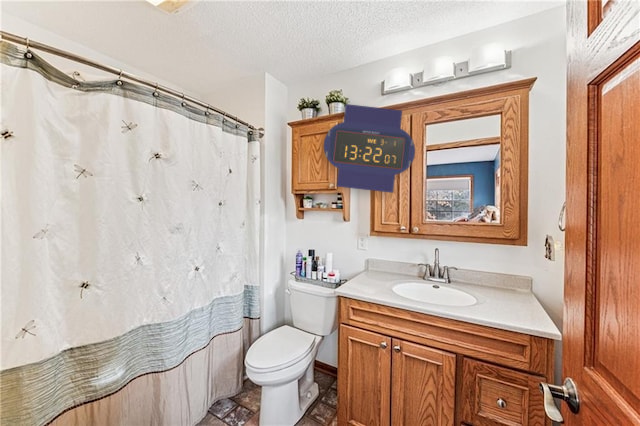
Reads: h=13 m=22 s=7
